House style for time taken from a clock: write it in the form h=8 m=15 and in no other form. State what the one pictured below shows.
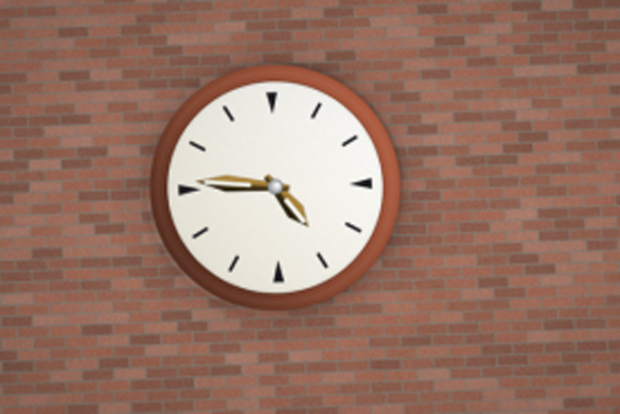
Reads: h=4 m=46
